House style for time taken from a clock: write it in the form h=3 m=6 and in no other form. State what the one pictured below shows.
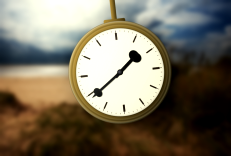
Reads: h=1 m=39
